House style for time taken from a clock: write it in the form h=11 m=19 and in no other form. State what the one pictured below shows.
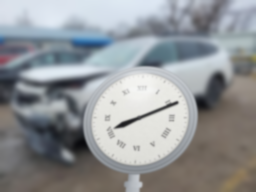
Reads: h=8 m=11
